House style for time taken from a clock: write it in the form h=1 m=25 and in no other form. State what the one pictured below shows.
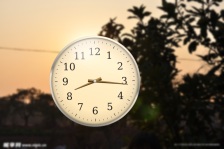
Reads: h=8 m=16
